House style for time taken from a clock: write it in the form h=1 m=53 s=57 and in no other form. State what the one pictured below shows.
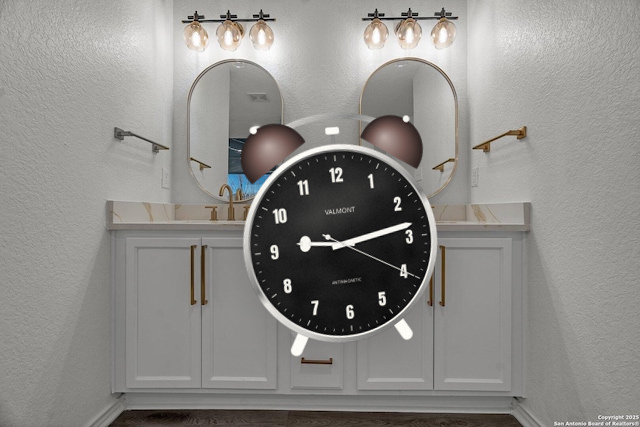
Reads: h=9 m=13 s=20
